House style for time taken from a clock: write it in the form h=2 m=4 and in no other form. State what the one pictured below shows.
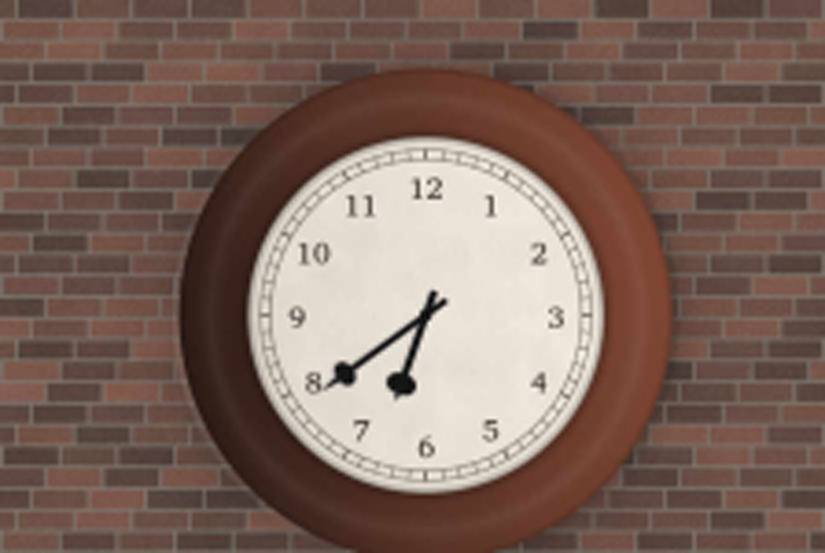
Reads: h=6 m=39
